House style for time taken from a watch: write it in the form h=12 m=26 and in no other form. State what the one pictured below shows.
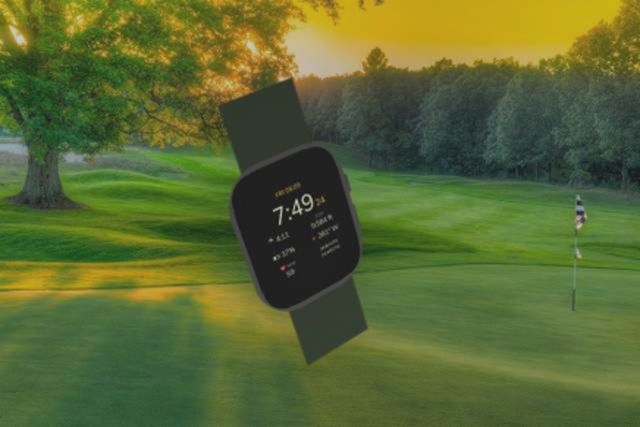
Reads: h=7 m=49
